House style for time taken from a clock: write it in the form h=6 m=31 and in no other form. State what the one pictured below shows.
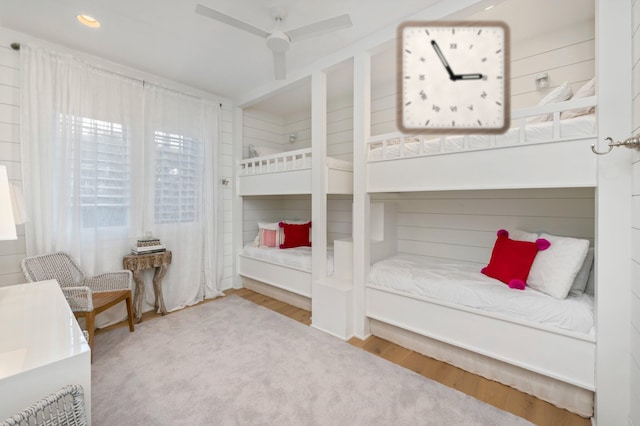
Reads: h=2 m=55
